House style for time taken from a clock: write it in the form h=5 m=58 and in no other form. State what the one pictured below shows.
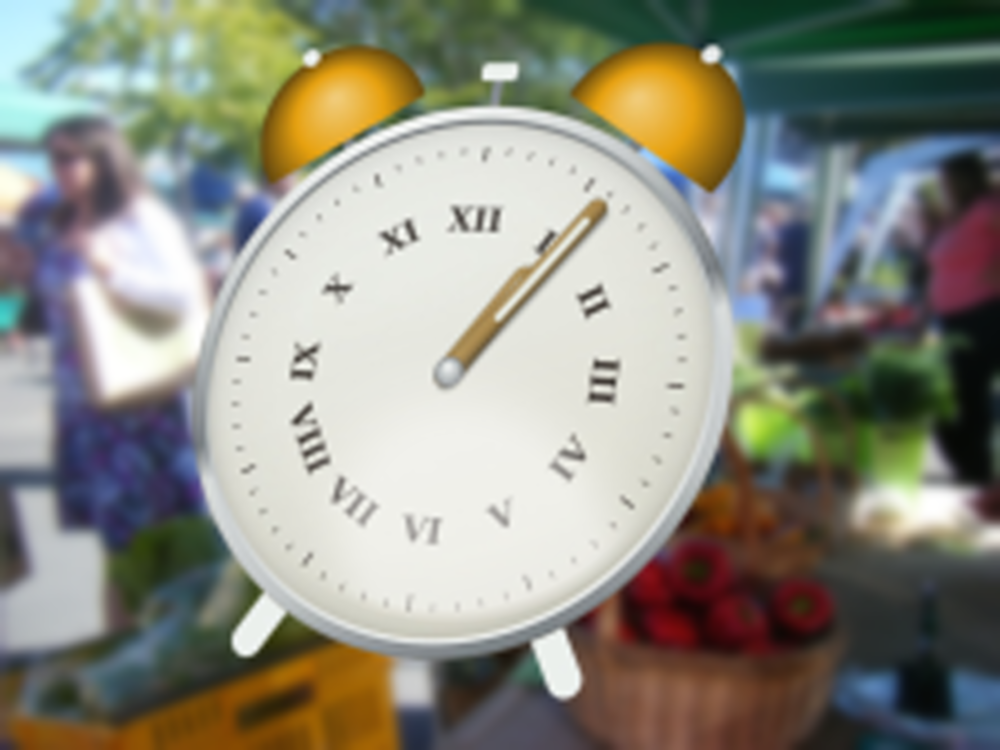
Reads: h=1 m=6
